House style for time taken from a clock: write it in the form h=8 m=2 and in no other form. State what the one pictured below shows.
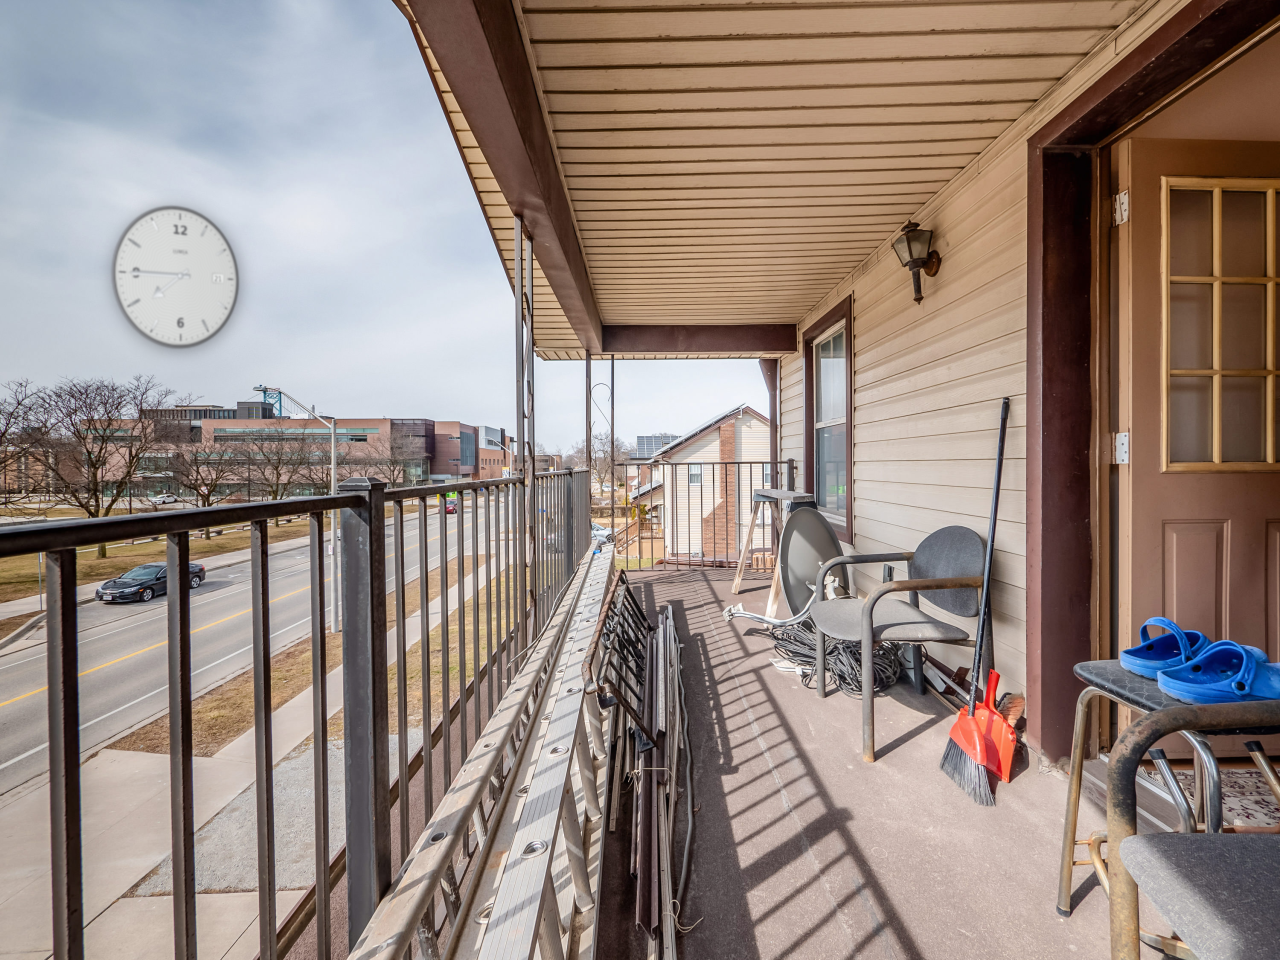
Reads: h=7 m=45
